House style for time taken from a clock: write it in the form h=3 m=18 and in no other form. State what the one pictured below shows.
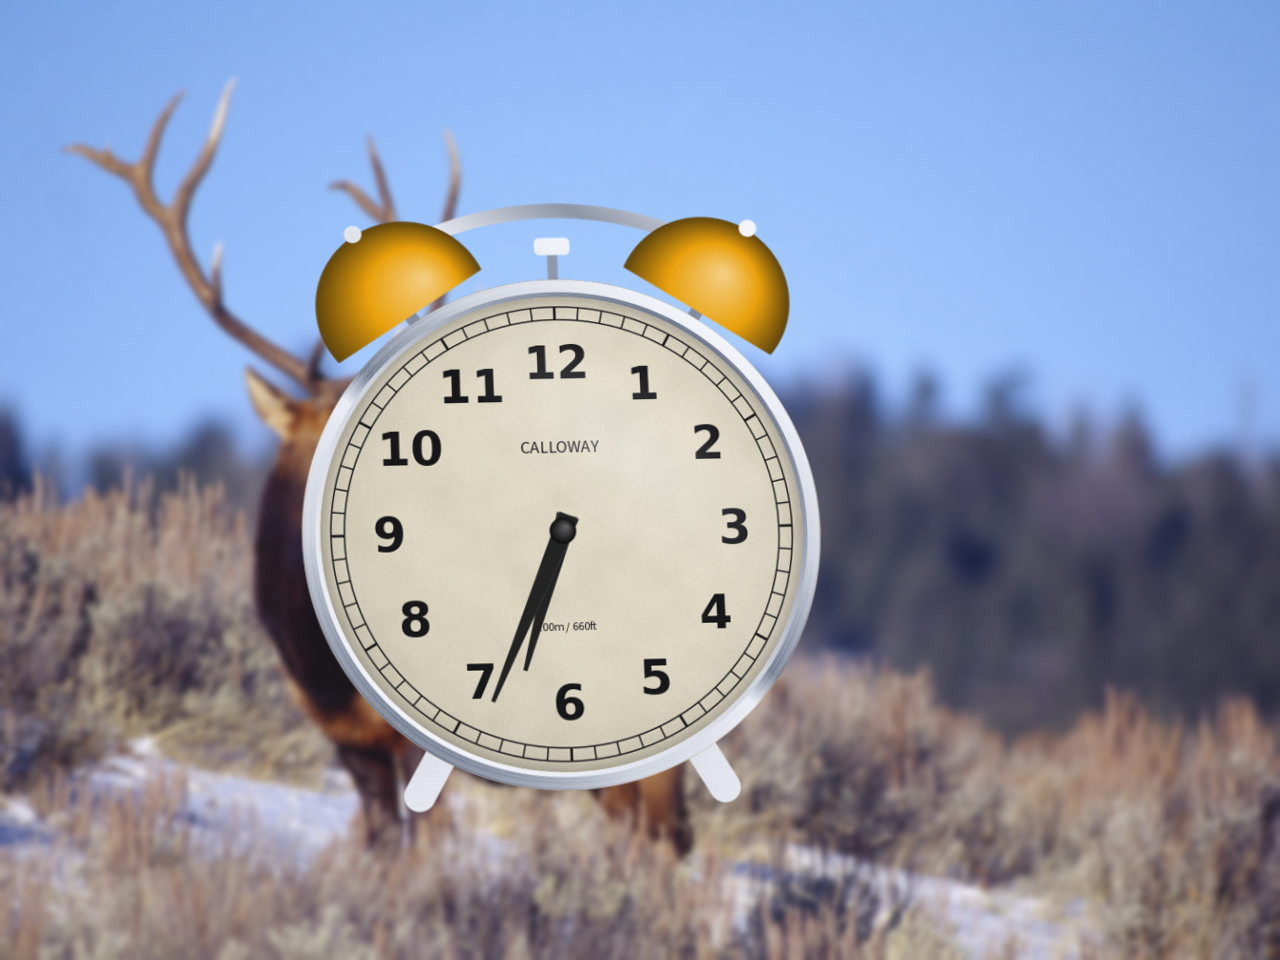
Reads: h=6 m=34
